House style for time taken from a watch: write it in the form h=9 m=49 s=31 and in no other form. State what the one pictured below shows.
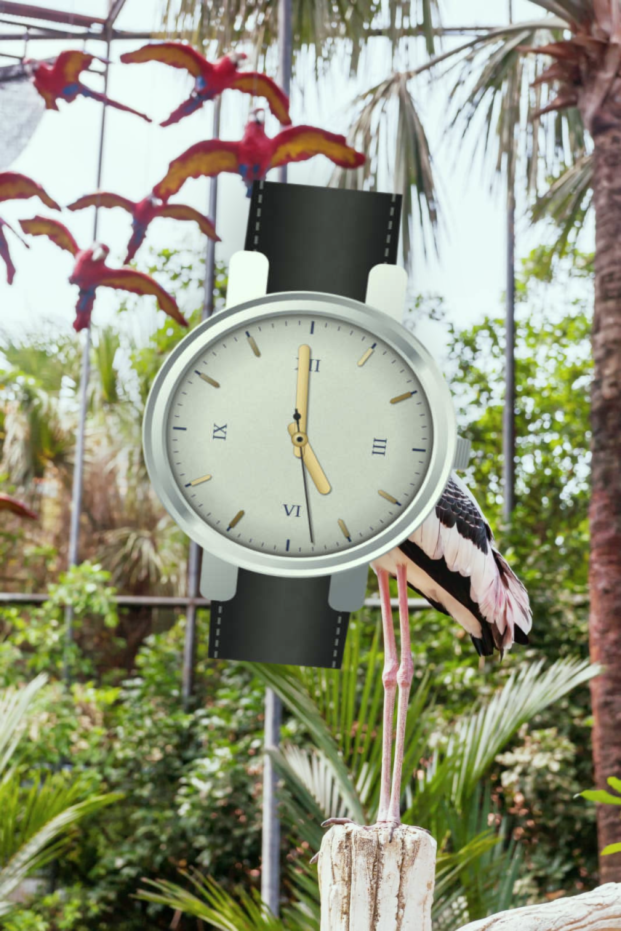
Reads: h=4 m=59 s=28
